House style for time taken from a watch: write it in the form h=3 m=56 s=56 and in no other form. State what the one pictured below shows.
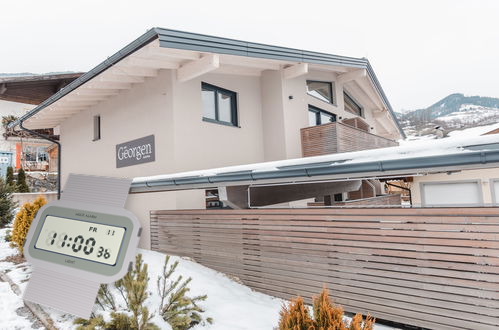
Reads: h=11 m=0 s=36
